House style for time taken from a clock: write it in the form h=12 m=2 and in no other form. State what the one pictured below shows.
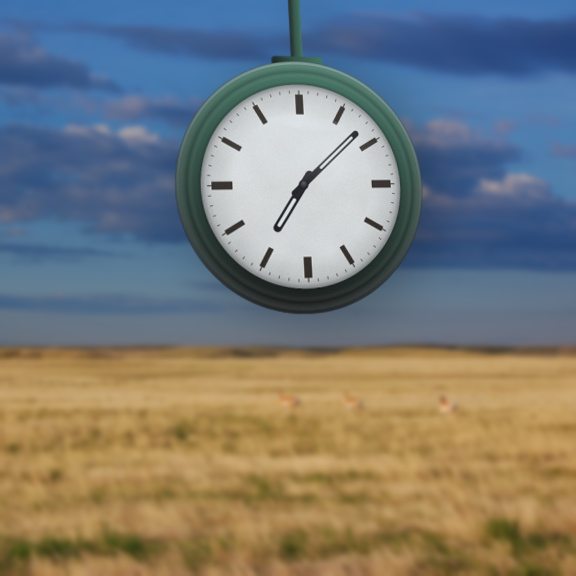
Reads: h=7 m=8
